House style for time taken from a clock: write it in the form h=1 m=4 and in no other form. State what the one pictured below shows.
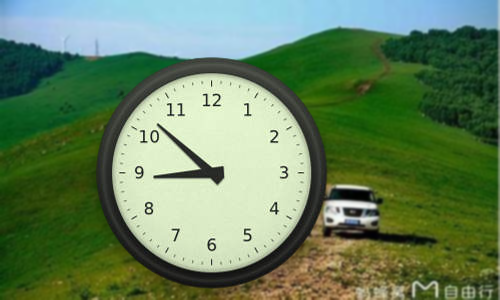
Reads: h=8 m=52
